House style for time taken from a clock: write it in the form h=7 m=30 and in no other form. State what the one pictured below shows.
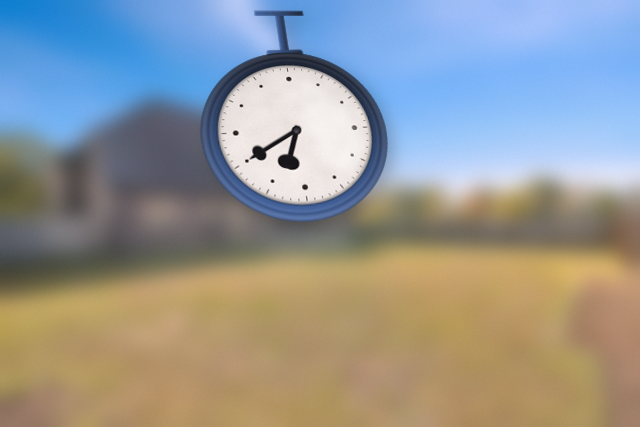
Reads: h=6 m=40
